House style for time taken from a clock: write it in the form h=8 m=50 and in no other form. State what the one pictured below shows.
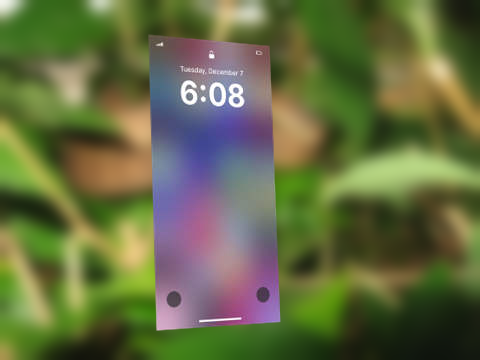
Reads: h=6 m=8
